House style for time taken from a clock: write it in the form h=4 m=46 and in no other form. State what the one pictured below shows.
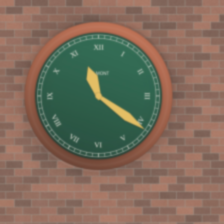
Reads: h=11 m=21
